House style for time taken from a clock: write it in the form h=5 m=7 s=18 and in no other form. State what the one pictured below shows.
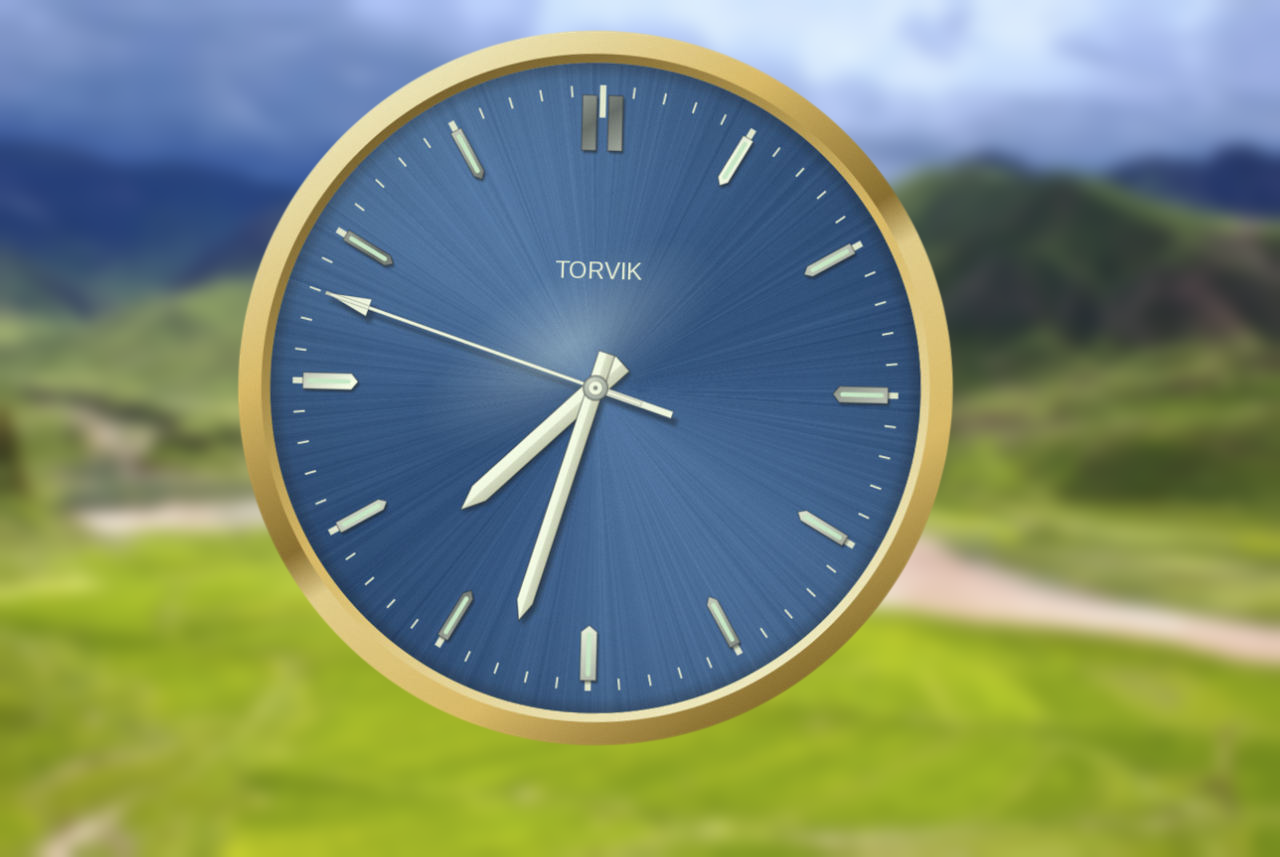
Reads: h=7 m=32 s=48
